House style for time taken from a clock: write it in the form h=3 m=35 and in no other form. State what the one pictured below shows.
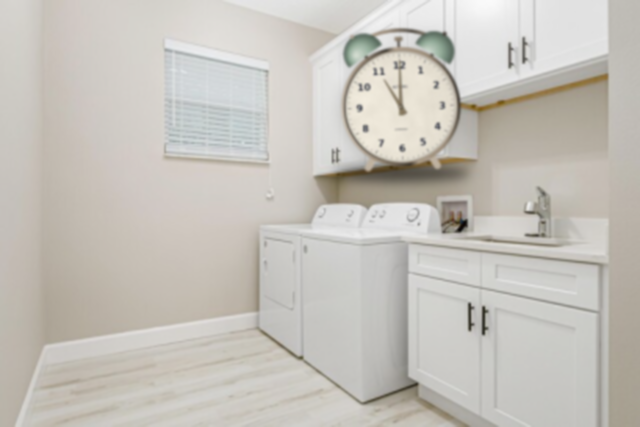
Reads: h=11 m=0
